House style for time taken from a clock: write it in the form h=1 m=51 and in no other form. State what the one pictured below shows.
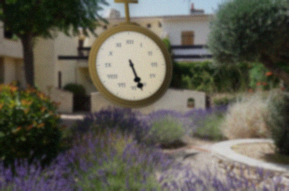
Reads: h=5 m=27
